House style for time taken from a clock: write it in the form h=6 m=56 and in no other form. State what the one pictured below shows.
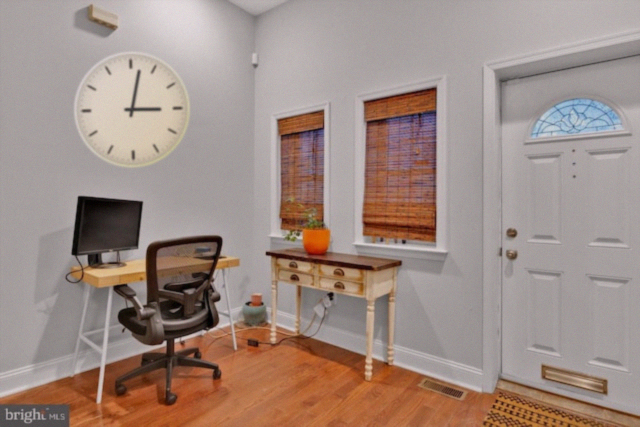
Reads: h=3 m=2
